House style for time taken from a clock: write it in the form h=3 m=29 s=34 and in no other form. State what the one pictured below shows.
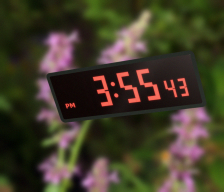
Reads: h=3 m=55 s=43
